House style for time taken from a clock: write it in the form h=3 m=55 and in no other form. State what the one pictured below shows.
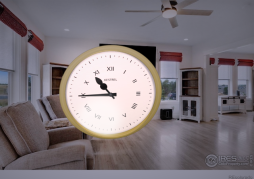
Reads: h=10 m=45
